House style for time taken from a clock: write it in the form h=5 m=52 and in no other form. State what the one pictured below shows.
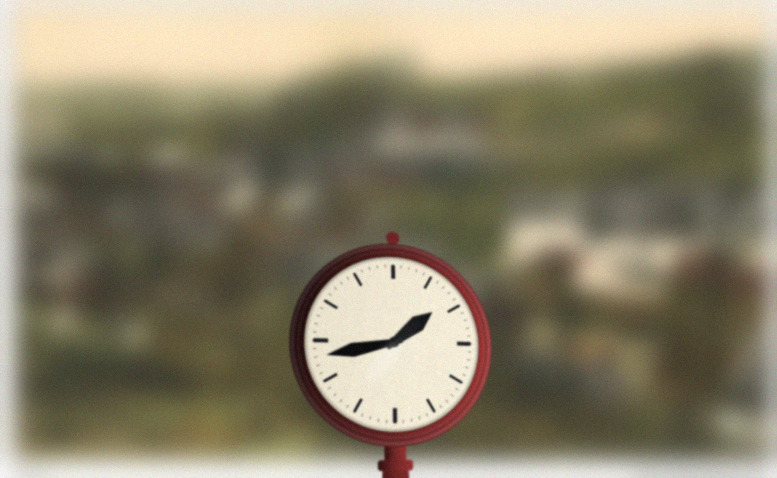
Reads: h=1 m=43
